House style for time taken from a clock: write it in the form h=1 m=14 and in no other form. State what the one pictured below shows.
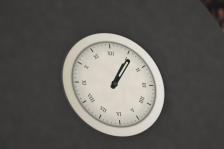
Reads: h=1 m=6
